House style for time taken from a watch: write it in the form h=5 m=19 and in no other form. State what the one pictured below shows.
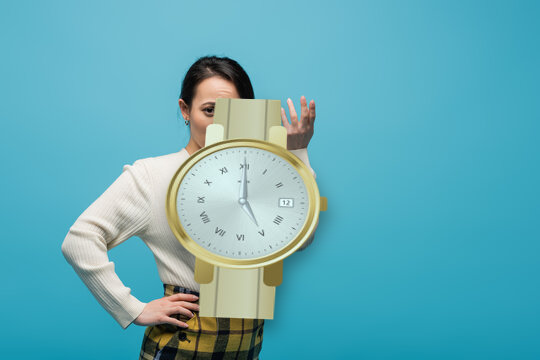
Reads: h=5 m=0
